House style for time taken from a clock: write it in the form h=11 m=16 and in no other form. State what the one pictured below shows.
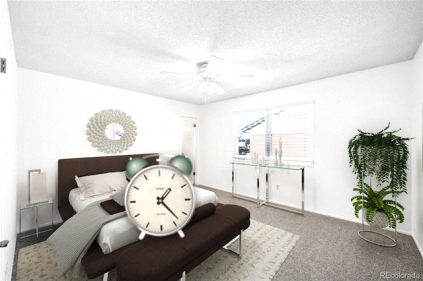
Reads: h=1 m=23
